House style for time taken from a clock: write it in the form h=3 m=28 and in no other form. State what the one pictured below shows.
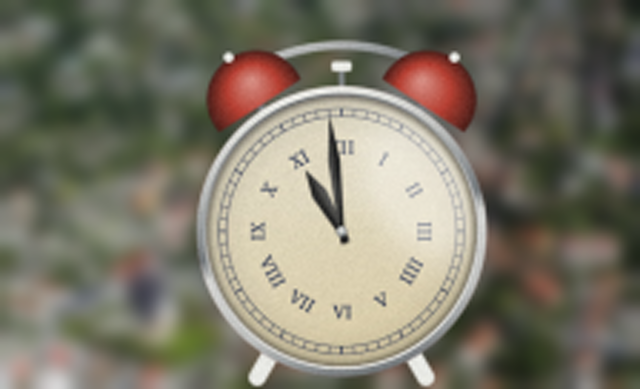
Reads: h=10 m=59
